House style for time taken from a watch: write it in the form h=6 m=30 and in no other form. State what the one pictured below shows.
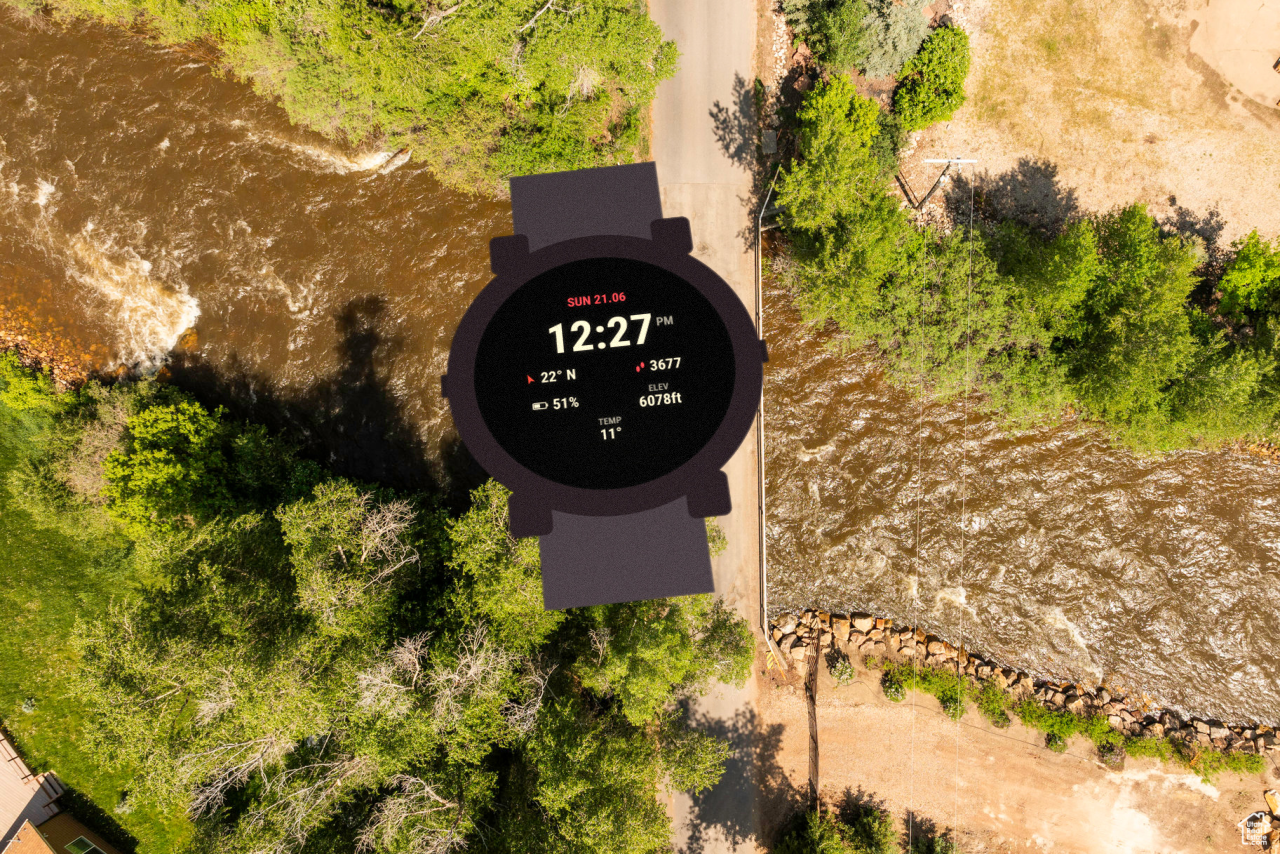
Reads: h=12 m=27
